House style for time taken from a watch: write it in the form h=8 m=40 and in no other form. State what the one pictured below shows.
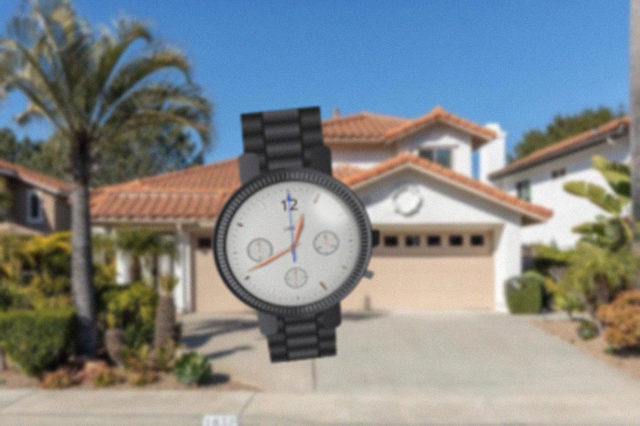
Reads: h=12 m=41
